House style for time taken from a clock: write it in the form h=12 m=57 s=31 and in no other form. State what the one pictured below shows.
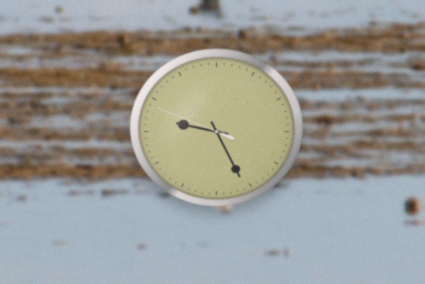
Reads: h=9 m=25 s=49
